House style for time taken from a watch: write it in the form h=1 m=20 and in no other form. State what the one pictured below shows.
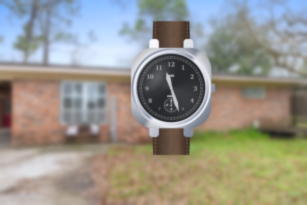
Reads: h=11 m=27
